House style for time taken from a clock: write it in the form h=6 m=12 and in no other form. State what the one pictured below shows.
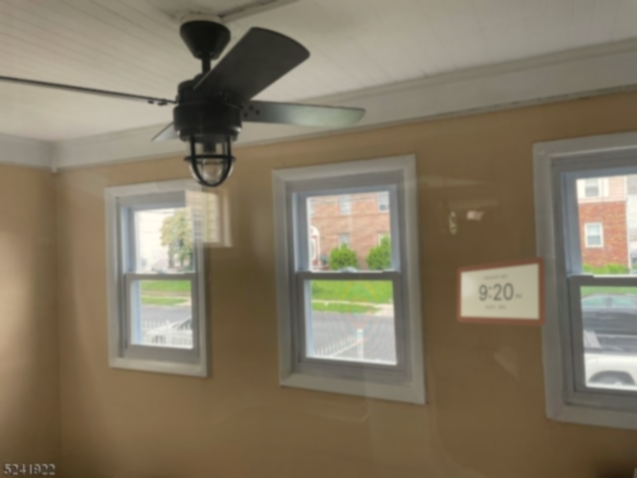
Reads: h=9 m=20
